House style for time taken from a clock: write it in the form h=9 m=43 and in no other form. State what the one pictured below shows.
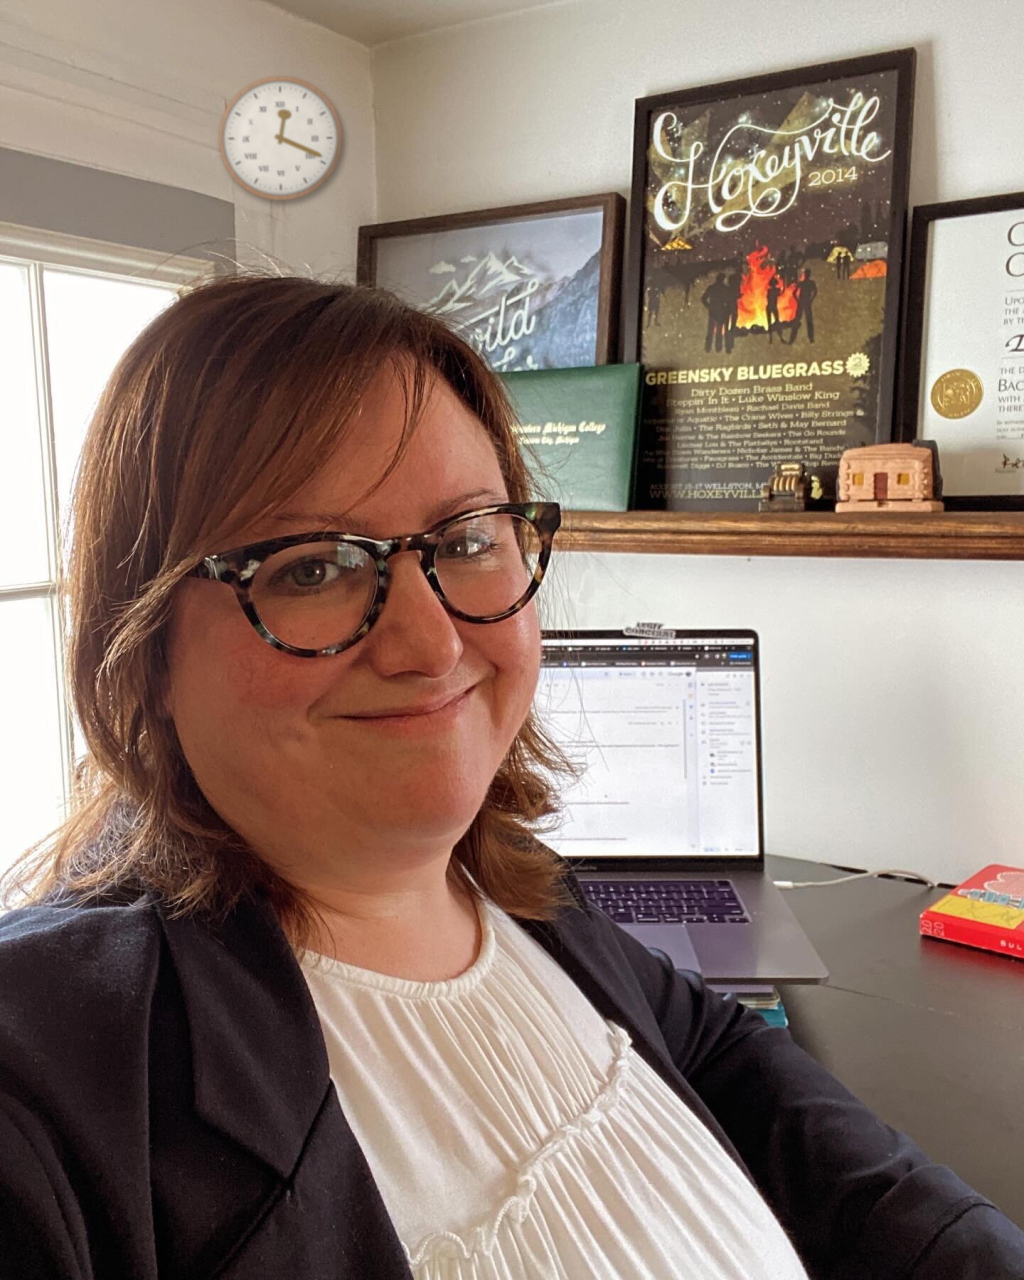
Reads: h=12 m=19
